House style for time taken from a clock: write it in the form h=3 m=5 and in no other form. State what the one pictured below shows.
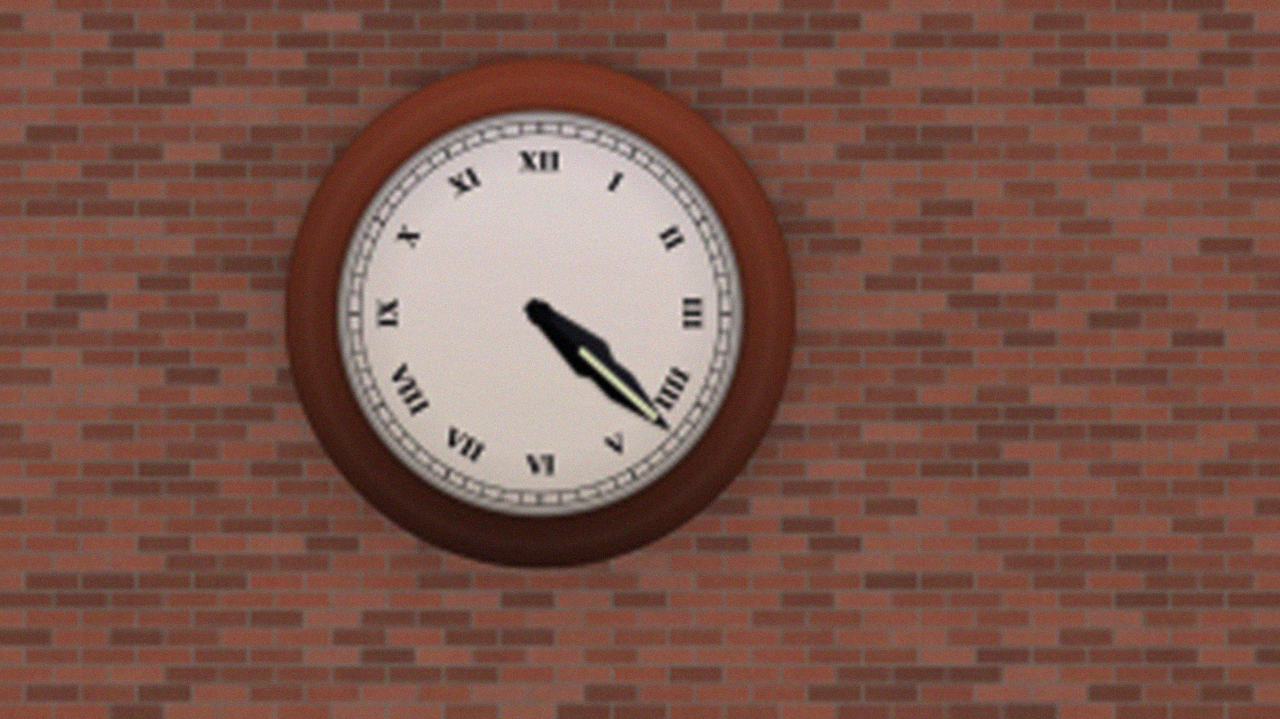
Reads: h=4 m=22
